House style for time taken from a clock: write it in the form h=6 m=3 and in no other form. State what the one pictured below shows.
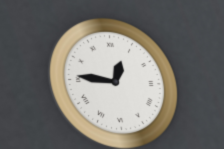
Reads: h=12 m=46
